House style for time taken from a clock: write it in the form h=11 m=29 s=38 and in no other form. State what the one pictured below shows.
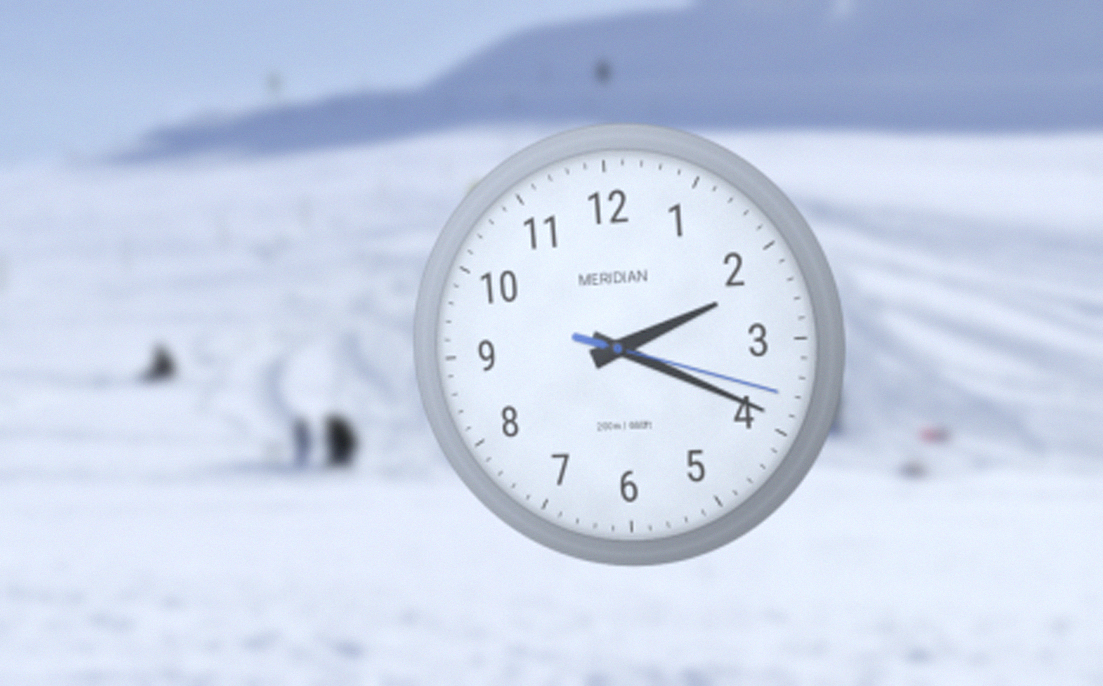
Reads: h=2 m=19 s=18
